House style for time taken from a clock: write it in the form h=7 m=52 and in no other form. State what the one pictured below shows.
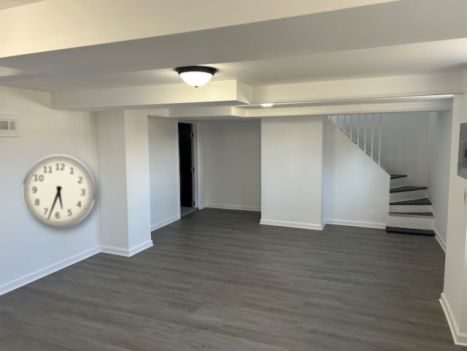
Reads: h=5 m=33
